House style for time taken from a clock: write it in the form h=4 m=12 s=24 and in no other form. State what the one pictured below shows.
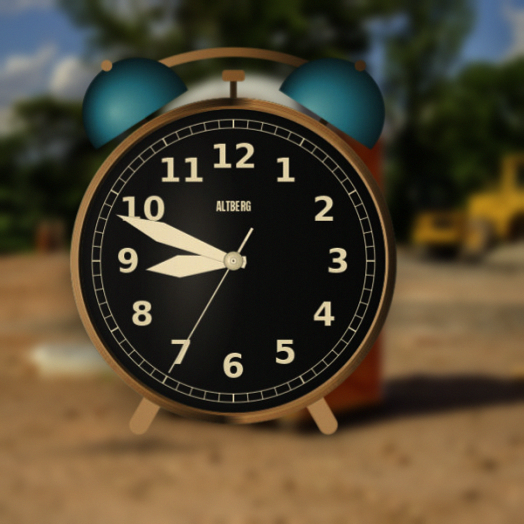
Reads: h=8 m=48 s=35
